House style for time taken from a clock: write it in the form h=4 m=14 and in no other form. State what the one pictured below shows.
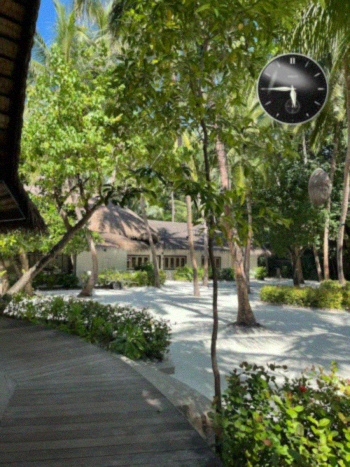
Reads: h=5 m=45
